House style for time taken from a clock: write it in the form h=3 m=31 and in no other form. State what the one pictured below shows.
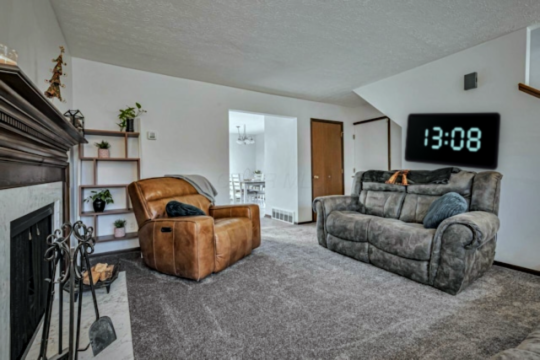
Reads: h=13 m=8
